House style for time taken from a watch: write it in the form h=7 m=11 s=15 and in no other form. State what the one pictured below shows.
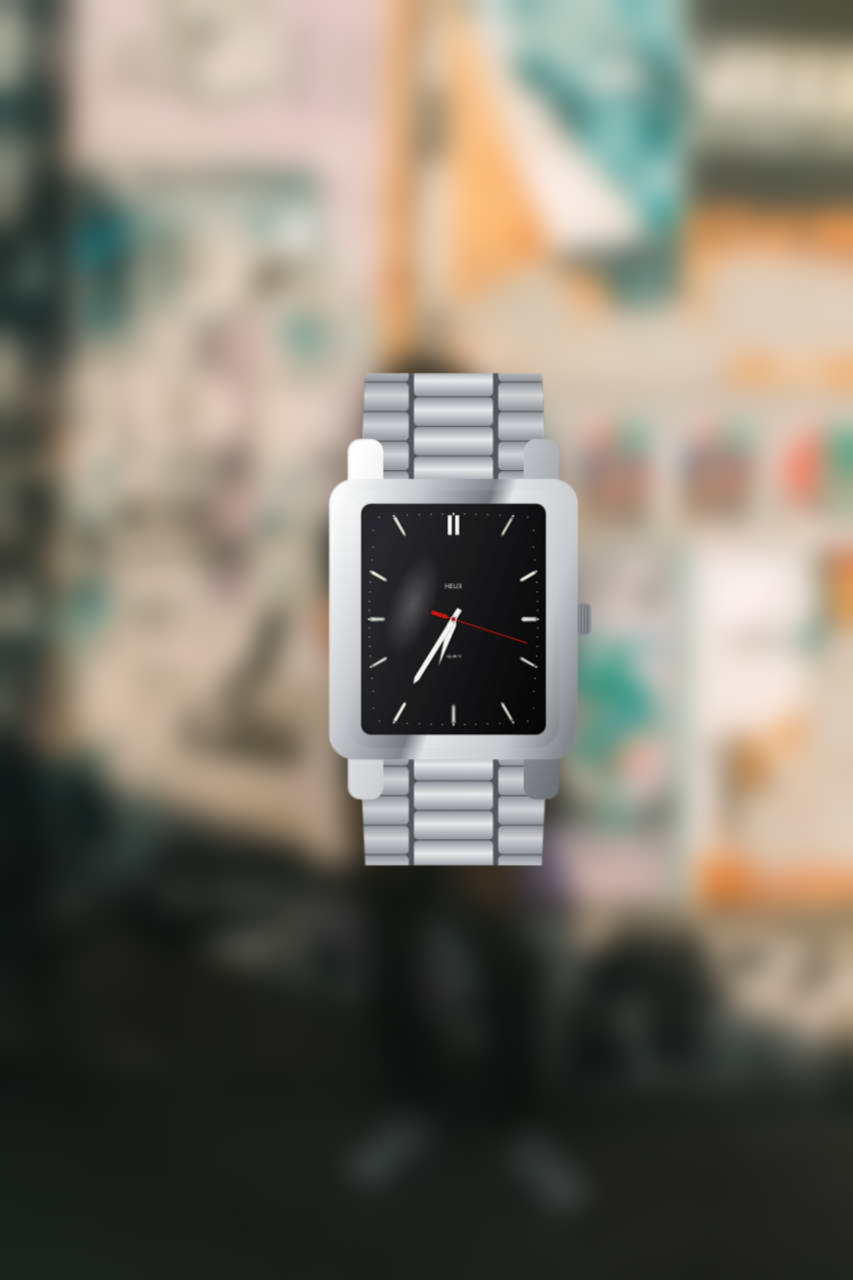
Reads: h=6 m=35 s=18
